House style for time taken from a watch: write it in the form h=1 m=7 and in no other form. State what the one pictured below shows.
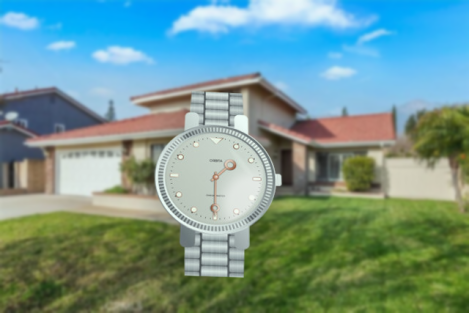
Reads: h=1 m=30
